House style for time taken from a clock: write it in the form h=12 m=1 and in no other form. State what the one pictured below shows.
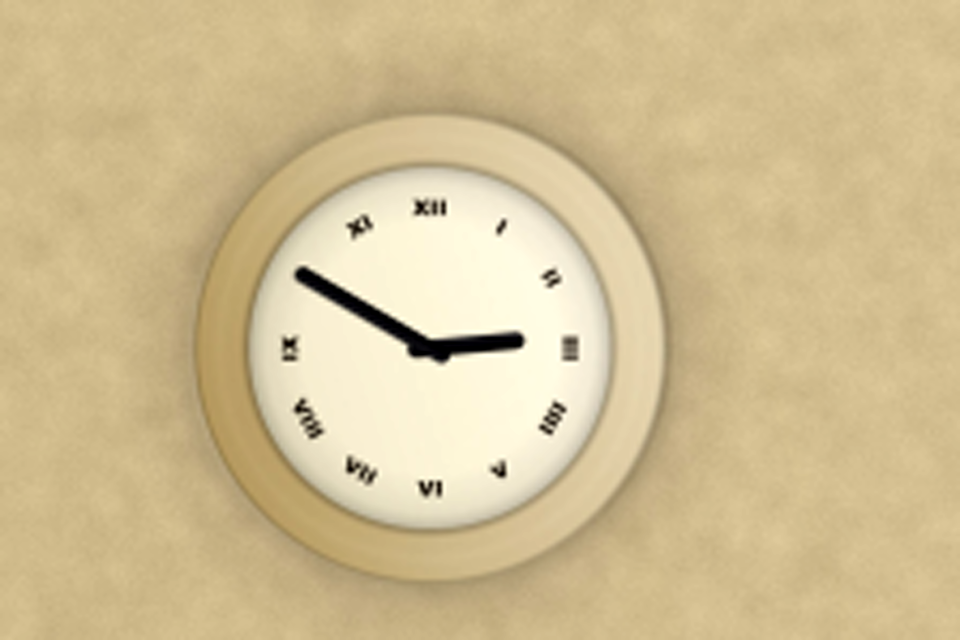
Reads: h=2 m=50
